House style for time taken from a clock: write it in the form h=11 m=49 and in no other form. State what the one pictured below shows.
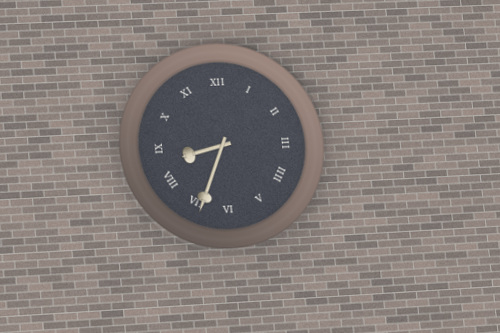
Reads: h=8 m=34
